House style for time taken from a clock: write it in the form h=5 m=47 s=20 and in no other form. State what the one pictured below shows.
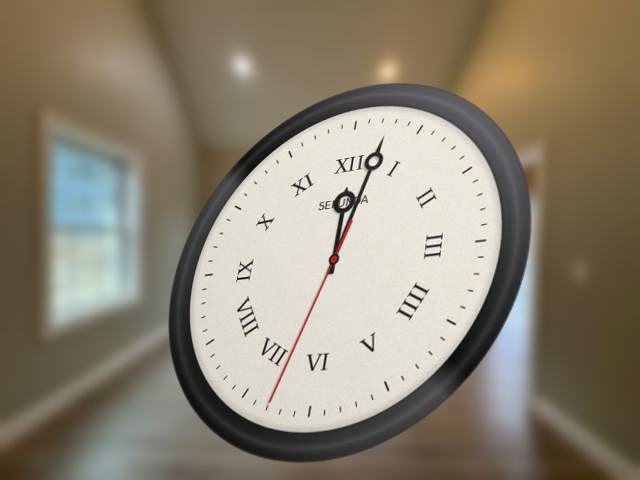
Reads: h=12 m=2 s=33
